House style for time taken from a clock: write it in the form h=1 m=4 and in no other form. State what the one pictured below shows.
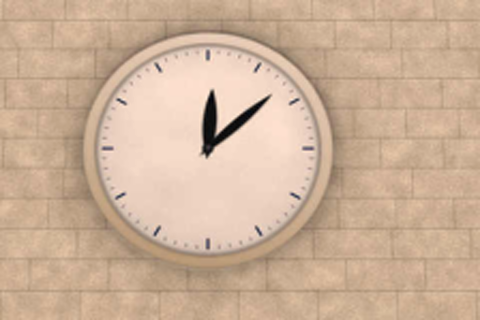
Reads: h=12 m=8
